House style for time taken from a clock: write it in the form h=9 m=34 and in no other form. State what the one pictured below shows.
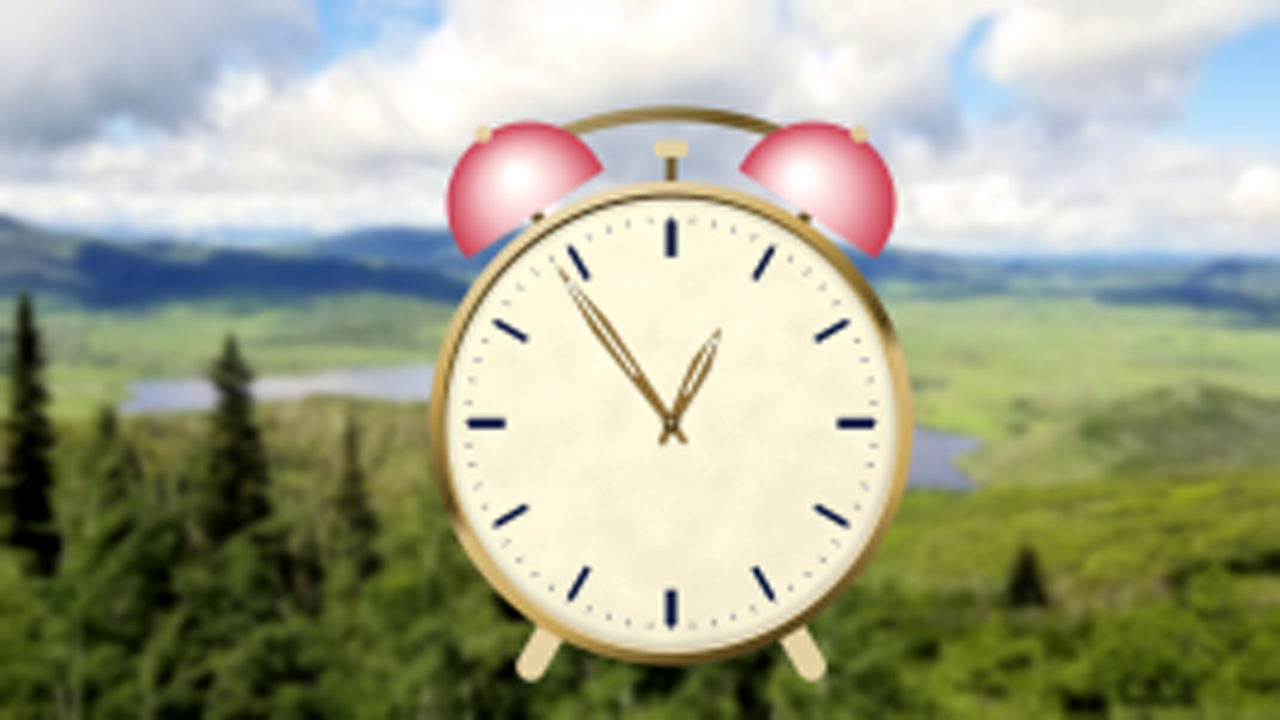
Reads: h=12 m=54
